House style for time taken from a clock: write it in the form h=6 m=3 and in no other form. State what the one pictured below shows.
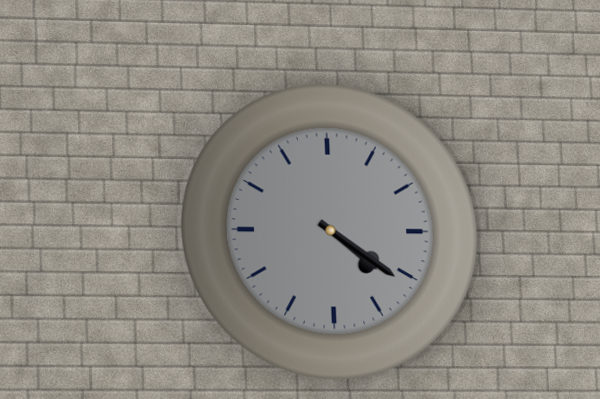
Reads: h=4 m=21
